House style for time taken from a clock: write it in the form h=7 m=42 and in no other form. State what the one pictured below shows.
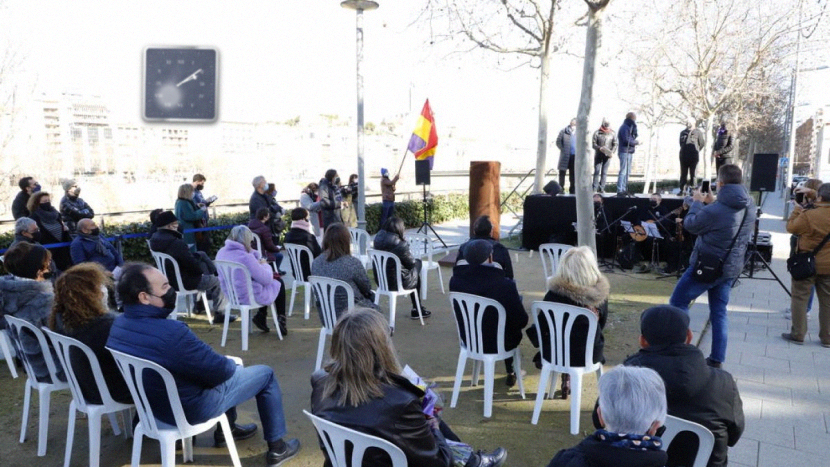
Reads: h=2 m=9
